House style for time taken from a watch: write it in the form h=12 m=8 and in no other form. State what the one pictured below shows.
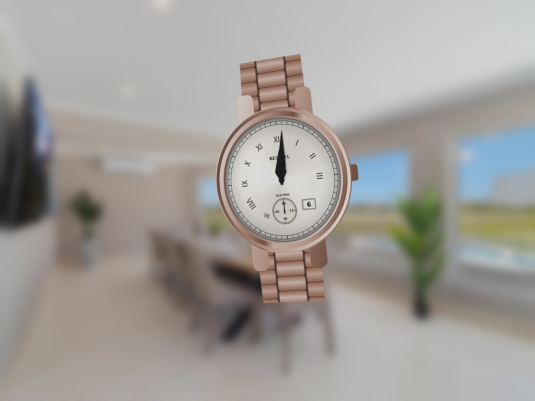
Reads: h=12 m=1
